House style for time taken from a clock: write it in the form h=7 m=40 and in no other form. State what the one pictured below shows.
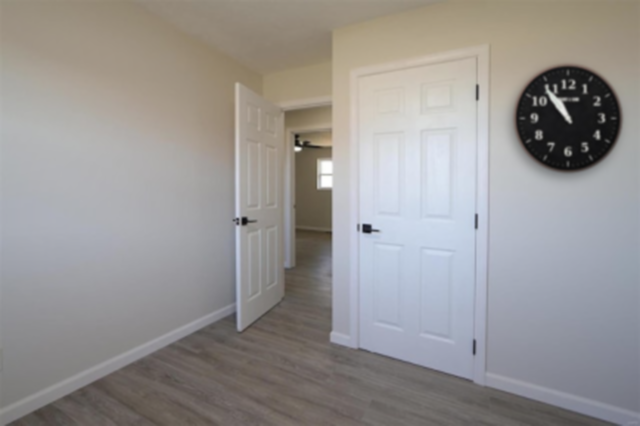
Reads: h=10 m=54
